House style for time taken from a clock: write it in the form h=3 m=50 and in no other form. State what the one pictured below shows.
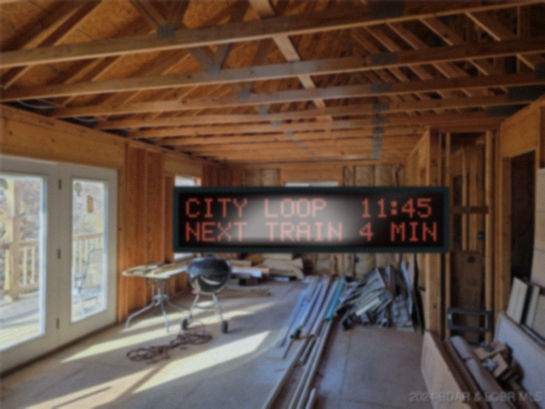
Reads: h=11 m=45
